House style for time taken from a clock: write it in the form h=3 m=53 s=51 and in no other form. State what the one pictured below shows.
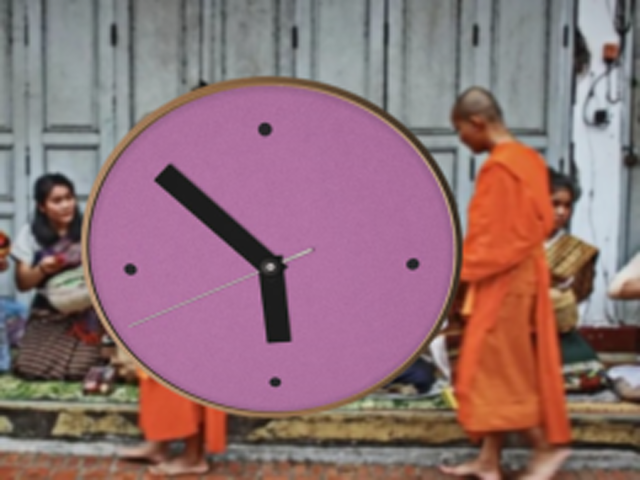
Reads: h=5 m=52 s=41
